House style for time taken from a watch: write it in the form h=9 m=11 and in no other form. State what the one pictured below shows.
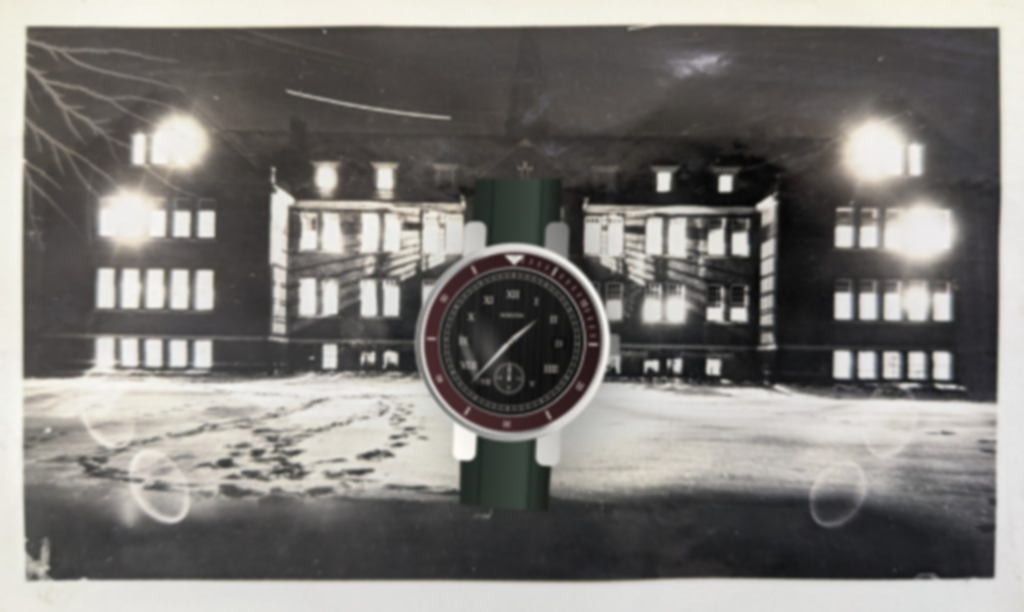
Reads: h=1 m=37
